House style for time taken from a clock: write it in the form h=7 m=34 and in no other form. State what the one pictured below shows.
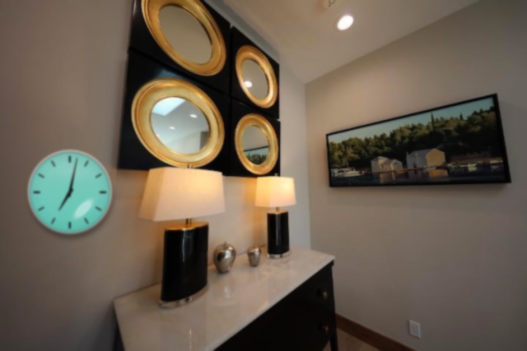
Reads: h=7 m=2
